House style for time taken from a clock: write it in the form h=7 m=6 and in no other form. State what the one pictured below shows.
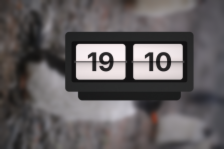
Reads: h=19 m=10
